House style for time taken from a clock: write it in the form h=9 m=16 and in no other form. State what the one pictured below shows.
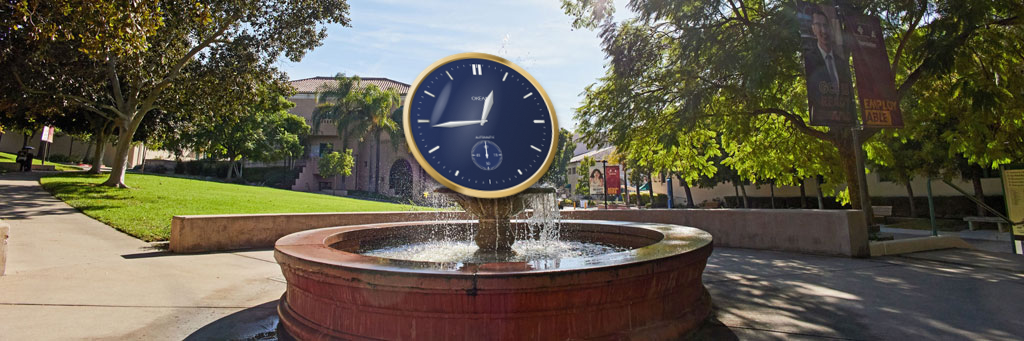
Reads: h=12 m=44
